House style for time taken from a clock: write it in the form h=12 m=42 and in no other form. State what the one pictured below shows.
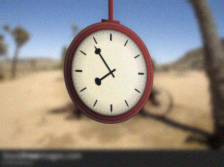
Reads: h=7 m=54
